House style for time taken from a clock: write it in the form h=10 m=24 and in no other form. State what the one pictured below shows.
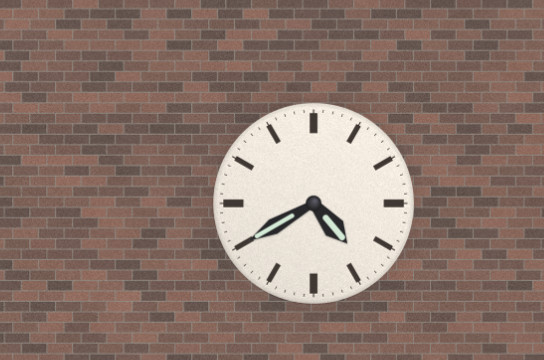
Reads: h=4 m=40
